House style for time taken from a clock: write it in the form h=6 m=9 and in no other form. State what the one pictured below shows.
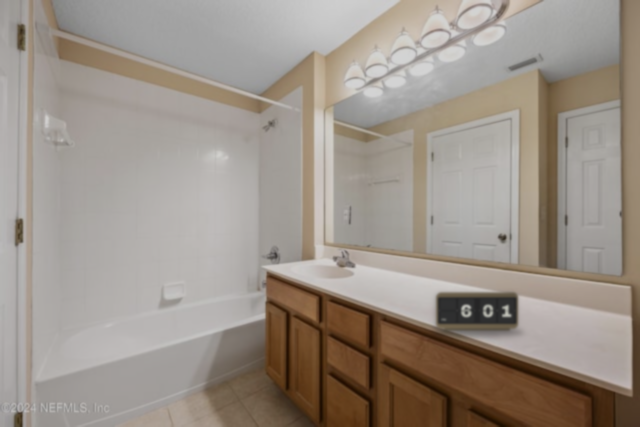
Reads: h=6 m=1
